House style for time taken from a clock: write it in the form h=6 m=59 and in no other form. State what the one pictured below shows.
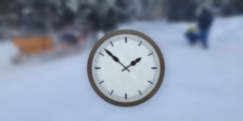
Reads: h=1 m=52
